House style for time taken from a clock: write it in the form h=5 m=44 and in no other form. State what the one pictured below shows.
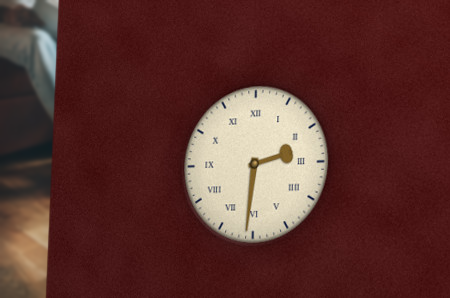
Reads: h=2 m=31
